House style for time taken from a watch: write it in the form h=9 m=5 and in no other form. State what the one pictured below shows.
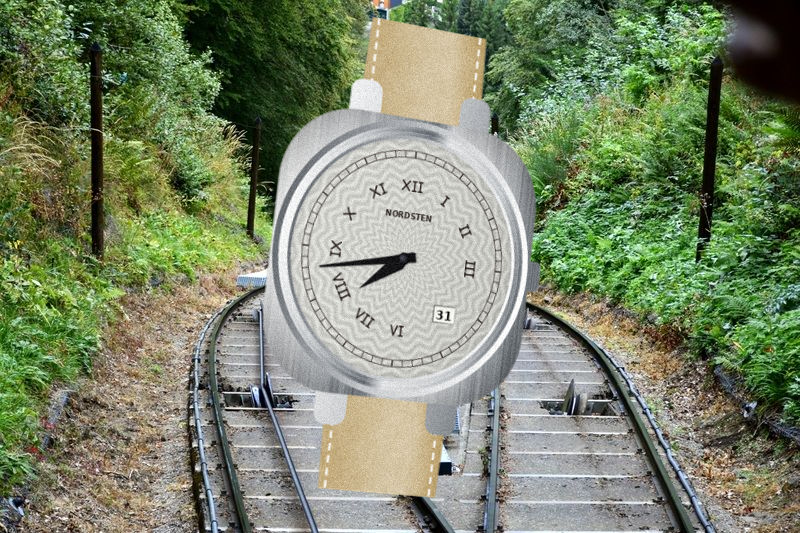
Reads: h=7 m=43
